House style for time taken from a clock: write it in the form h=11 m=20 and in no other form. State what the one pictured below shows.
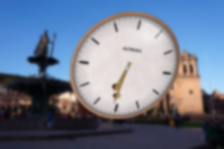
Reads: h=6 m=31
